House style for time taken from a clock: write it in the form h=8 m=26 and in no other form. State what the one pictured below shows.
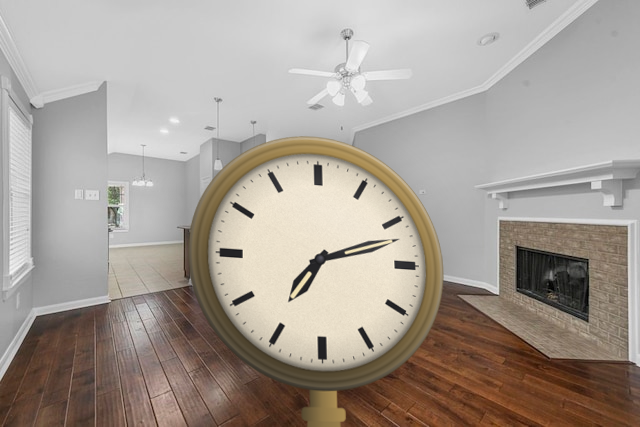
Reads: h=7 m=12
